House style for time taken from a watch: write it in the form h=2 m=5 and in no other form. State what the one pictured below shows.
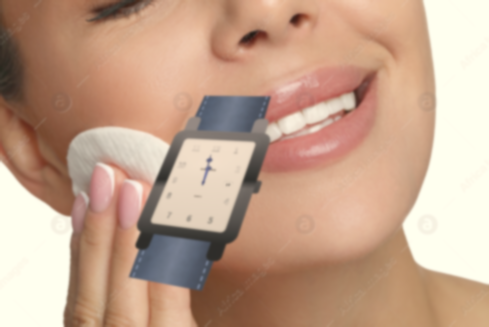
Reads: h=11 m=59
